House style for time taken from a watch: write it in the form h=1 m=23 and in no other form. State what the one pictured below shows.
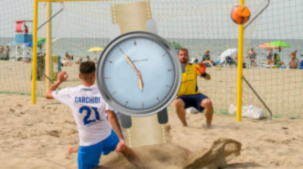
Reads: h=5 m=55
